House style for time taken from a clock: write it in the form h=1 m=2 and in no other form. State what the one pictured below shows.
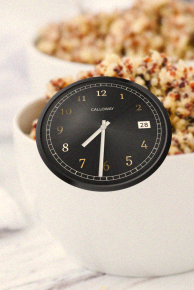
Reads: h=7 m=31
